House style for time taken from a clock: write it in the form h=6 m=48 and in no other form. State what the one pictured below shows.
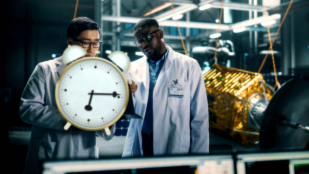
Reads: h=6 m=14
